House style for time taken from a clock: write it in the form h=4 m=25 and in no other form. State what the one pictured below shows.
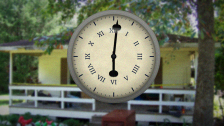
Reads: h=6 m=1
